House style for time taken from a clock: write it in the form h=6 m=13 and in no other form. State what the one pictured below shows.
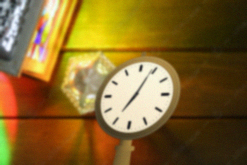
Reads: h=7 m=4
